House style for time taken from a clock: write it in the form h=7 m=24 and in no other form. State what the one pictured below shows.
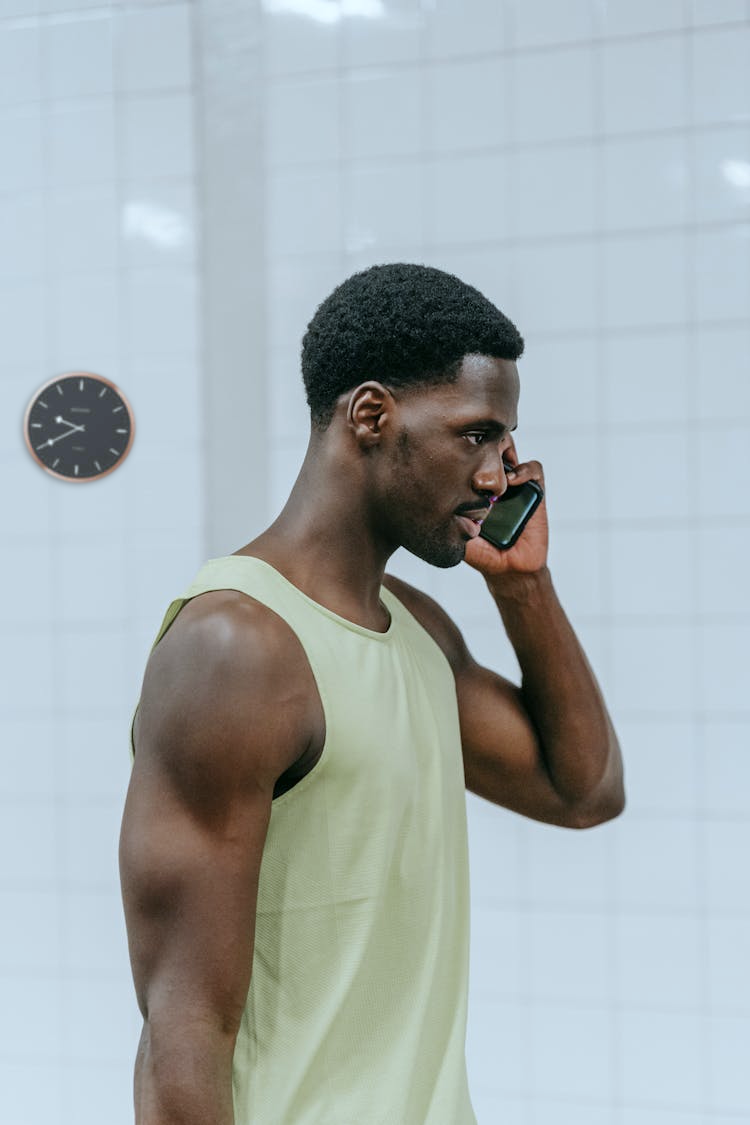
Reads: h=9 m=40
